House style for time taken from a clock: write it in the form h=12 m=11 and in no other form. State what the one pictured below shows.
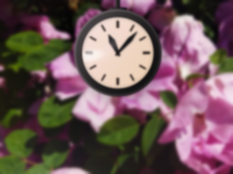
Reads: h=11 m=7
